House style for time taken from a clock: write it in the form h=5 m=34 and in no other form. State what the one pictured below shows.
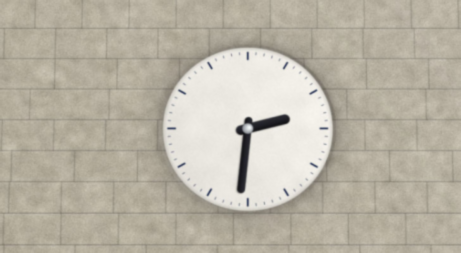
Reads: h=2 m=31
